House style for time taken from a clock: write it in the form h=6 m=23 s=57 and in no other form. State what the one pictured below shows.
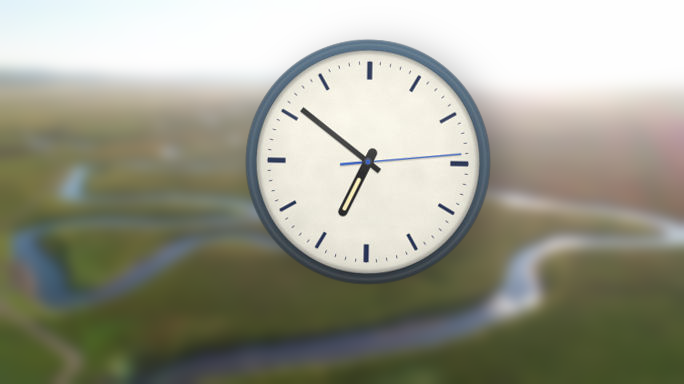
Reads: h=6 m=51 s=14
